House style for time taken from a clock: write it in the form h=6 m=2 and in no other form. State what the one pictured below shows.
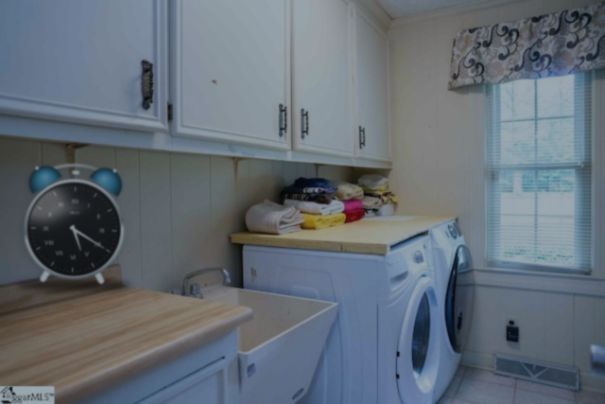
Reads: h=5 m=20
